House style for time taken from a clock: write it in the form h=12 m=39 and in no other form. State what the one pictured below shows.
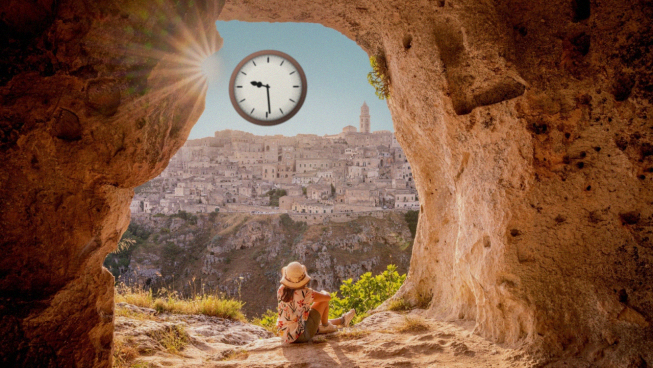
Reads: h=9 m=29
